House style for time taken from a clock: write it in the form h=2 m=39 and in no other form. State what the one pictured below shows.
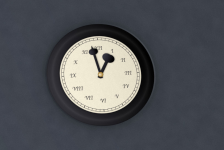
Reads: h=12 m=58
